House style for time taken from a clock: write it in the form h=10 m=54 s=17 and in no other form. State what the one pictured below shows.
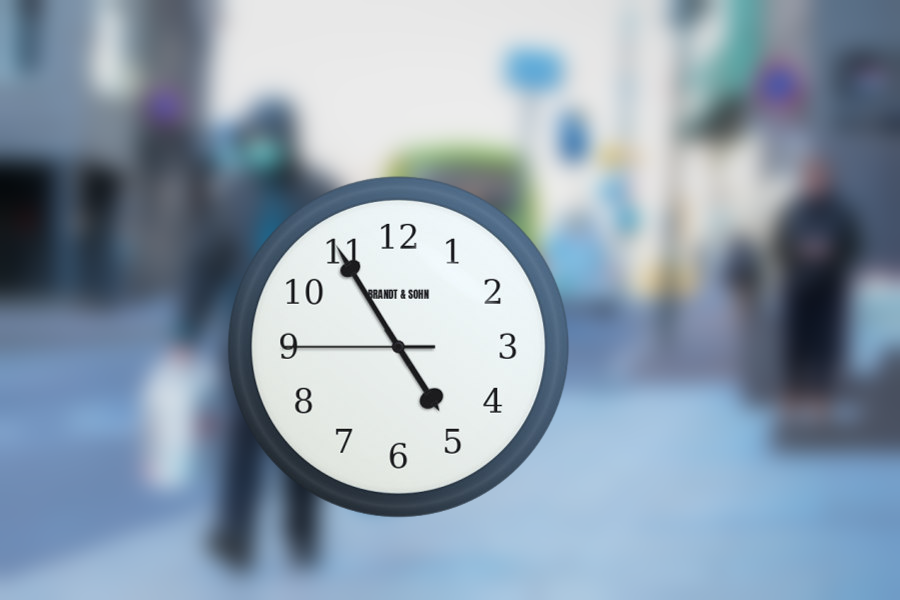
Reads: h=4 m=54 s=45
